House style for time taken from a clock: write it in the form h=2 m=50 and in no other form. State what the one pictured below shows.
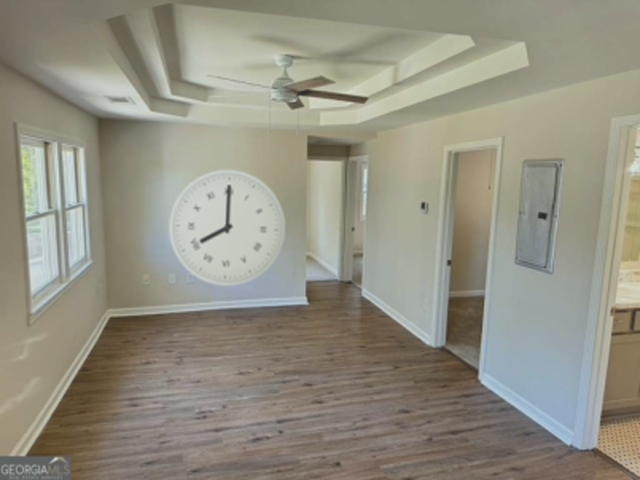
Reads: h=8 m=0
